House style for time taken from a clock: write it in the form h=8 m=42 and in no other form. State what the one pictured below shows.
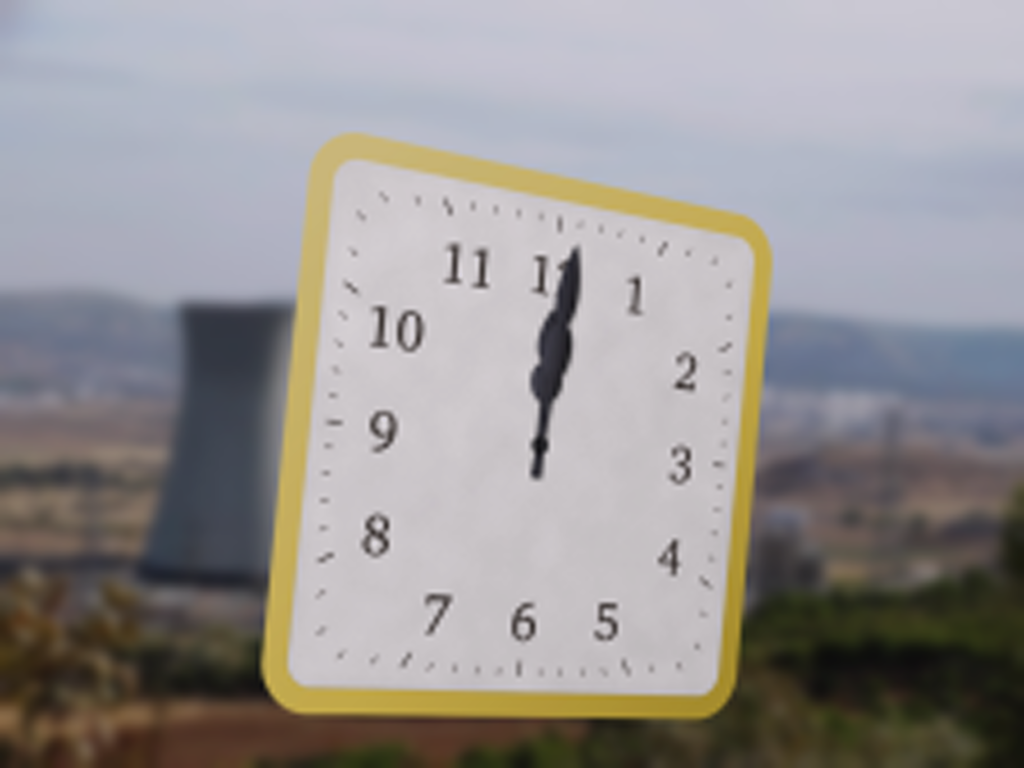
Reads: h=12 m=1
